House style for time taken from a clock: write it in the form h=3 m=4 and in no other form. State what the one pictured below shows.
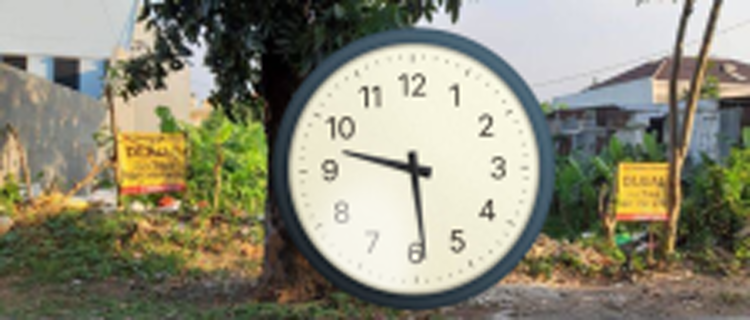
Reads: h=9 m=29
